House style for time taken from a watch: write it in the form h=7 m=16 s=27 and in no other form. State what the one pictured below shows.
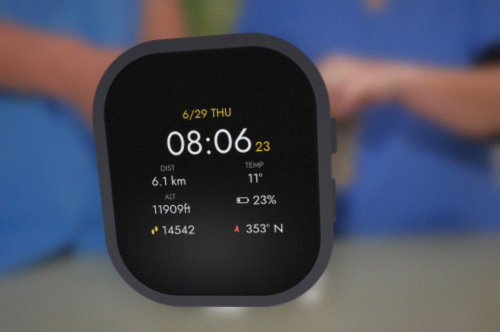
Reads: h=8 m=6 s=23
